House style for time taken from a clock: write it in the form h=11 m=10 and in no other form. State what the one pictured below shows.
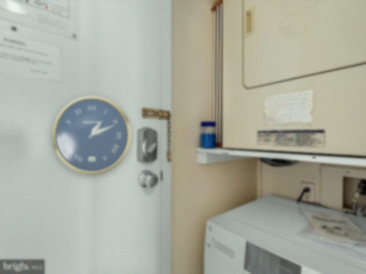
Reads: h=1 m=11
